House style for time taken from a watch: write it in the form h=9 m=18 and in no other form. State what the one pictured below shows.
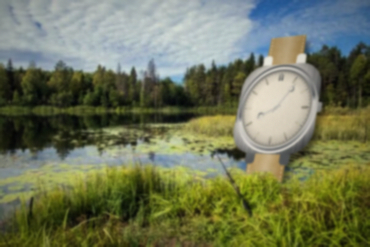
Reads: h=8 m=6
